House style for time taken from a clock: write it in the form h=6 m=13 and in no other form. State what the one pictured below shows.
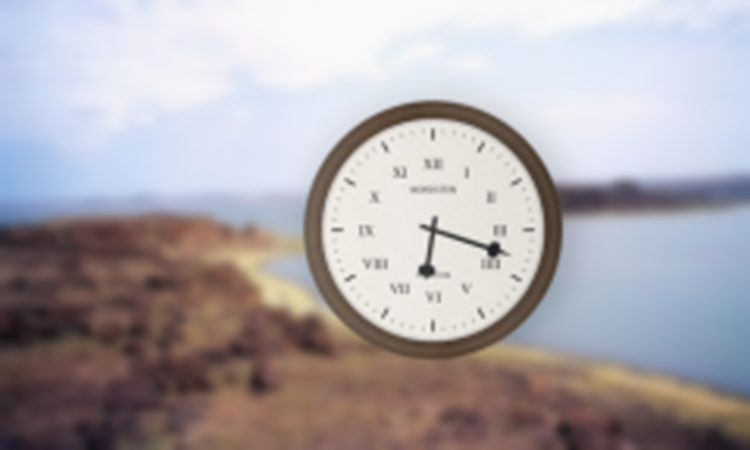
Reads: h=6 m=18
